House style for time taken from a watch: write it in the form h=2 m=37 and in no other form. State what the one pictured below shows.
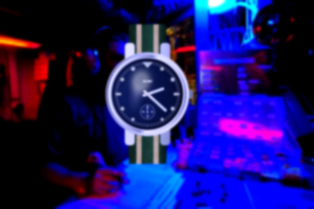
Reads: h=2 m=22
